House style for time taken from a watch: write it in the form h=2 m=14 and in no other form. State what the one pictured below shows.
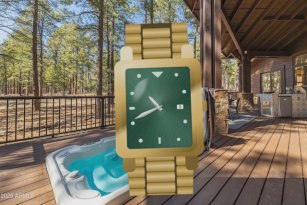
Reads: h=10 m=41
